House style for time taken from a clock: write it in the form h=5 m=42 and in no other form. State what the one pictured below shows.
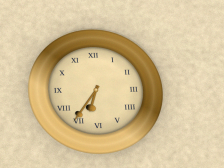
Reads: h=6 m=36
